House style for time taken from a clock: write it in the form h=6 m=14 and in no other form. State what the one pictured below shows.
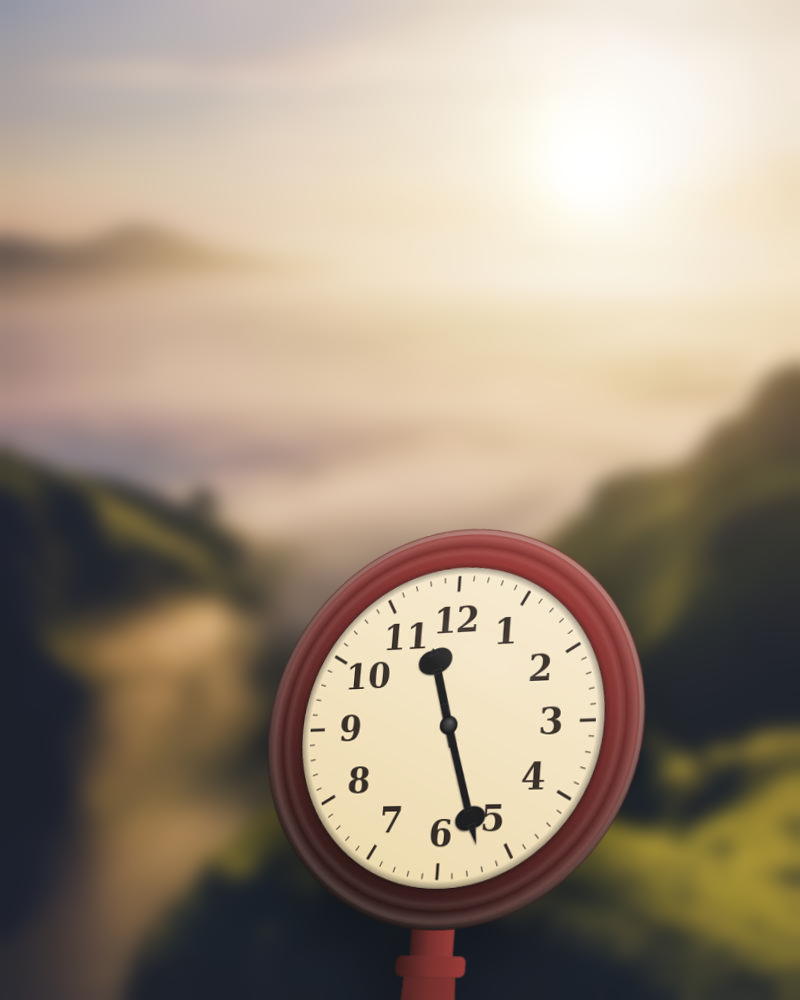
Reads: h=11 m=27
